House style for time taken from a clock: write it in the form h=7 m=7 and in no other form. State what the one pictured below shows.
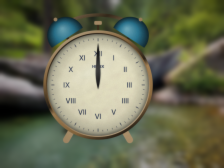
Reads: h=12 m=0
